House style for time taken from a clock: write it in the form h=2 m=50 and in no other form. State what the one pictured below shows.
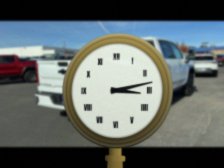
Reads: h=3 m=13
